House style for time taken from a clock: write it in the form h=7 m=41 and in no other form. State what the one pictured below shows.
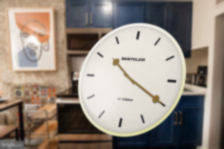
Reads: h=10 m=20
